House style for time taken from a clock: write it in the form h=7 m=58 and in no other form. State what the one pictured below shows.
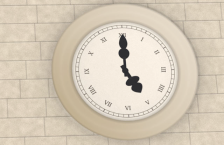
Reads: h=5 m=0
